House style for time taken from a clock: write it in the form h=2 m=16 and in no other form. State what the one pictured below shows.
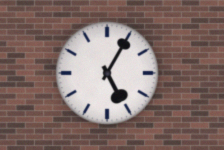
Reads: h=5 m=5
